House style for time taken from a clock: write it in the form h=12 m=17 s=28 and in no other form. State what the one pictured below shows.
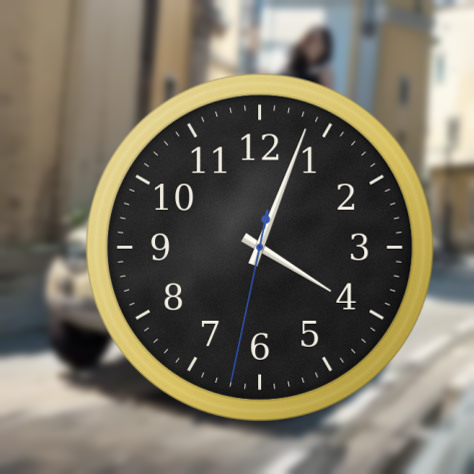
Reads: h=4 m=3 s=32
